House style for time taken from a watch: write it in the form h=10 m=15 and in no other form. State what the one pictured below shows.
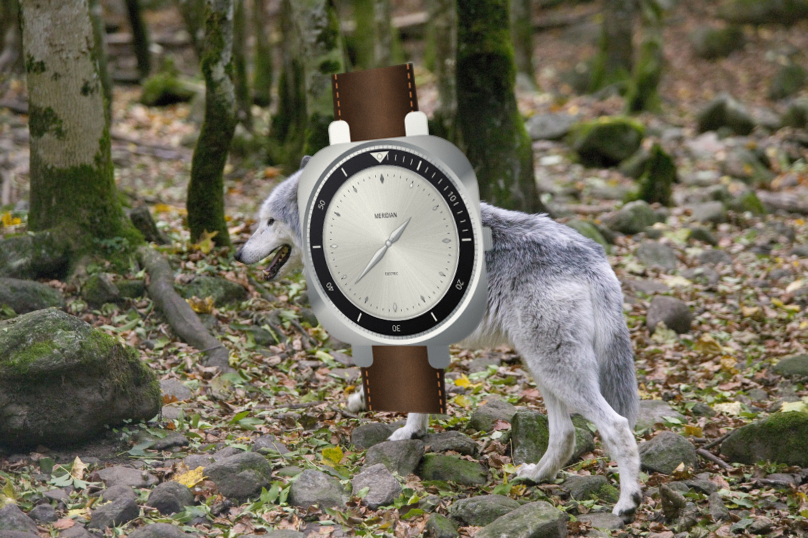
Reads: h=1 m=38
